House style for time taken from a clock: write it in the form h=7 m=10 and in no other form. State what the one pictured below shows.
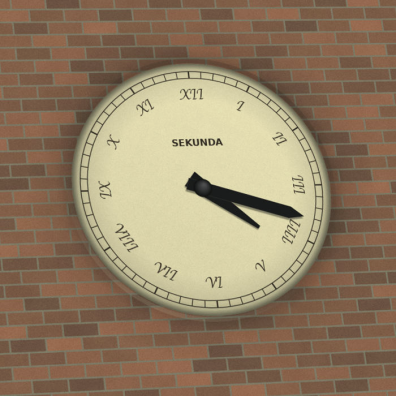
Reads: h=4 m=18
